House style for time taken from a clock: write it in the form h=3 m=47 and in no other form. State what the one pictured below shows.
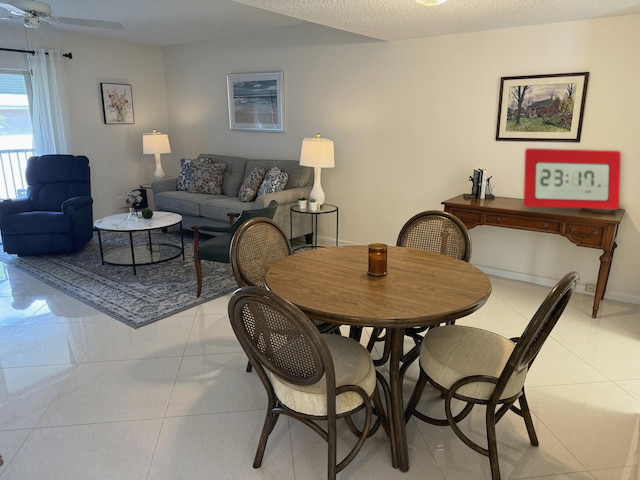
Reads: h=23 m=17
